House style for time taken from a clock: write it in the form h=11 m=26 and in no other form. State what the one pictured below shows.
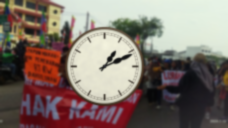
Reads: h=1 m=11
